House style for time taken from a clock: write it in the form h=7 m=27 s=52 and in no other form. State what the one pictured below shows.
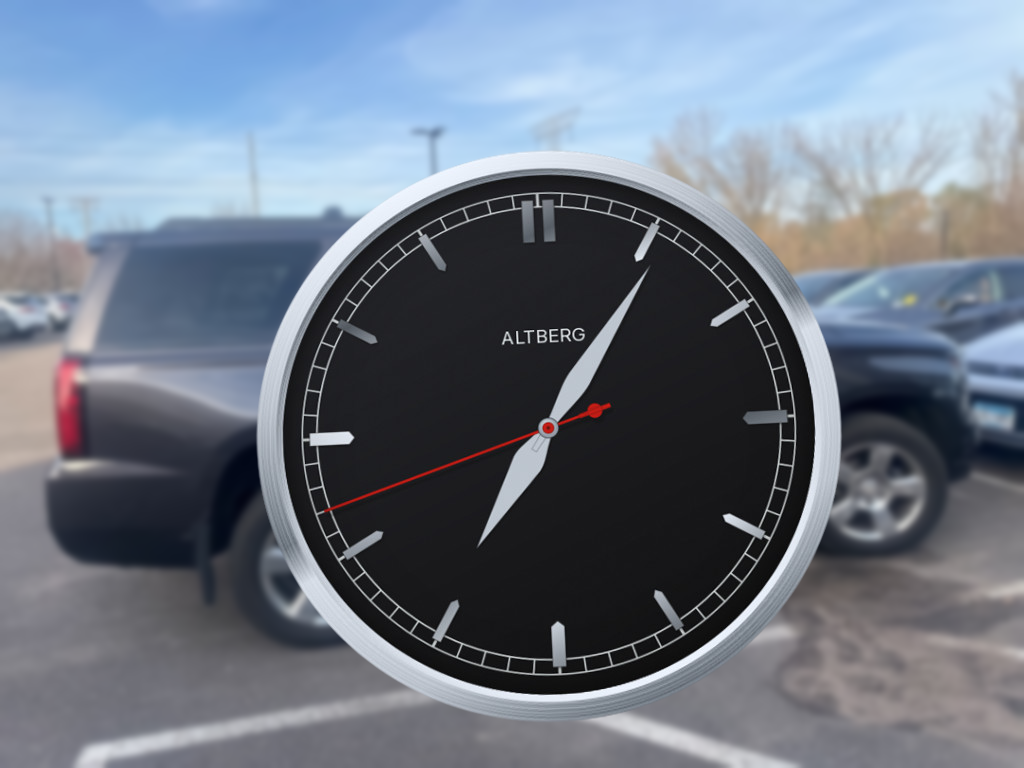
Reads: h=7 m=5 s=42
